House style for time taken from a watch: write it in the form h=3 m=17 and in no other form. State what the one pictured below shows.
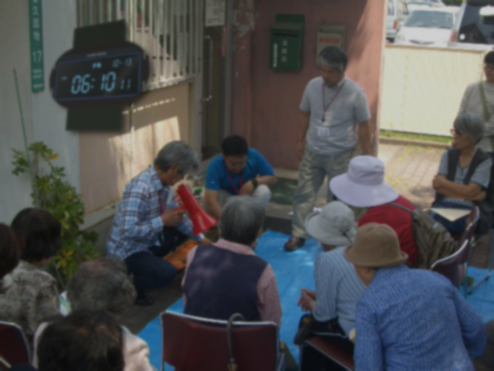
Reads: h=6 m=10
